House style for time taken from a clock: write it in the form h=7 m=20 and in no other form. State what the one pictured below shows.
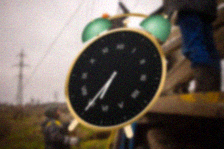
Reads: h=6 m=35
